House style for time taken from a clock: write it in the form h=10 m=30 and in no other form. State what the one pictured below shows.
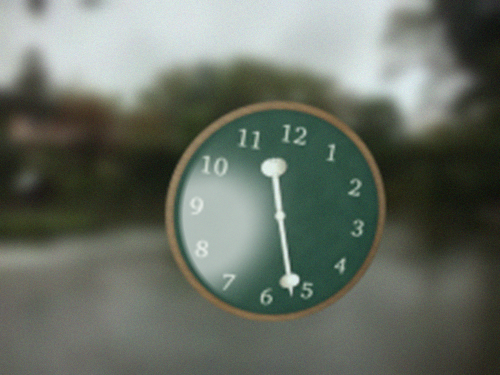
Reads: h=11 m=27
